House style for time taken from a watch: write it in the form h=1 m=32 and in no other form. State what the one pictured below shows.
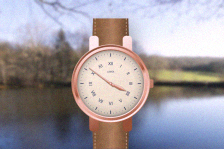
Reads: h=3 m=51
